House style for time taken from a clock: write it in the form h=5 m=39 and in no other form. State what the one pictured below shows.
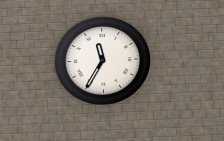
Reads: h=11 m=35
